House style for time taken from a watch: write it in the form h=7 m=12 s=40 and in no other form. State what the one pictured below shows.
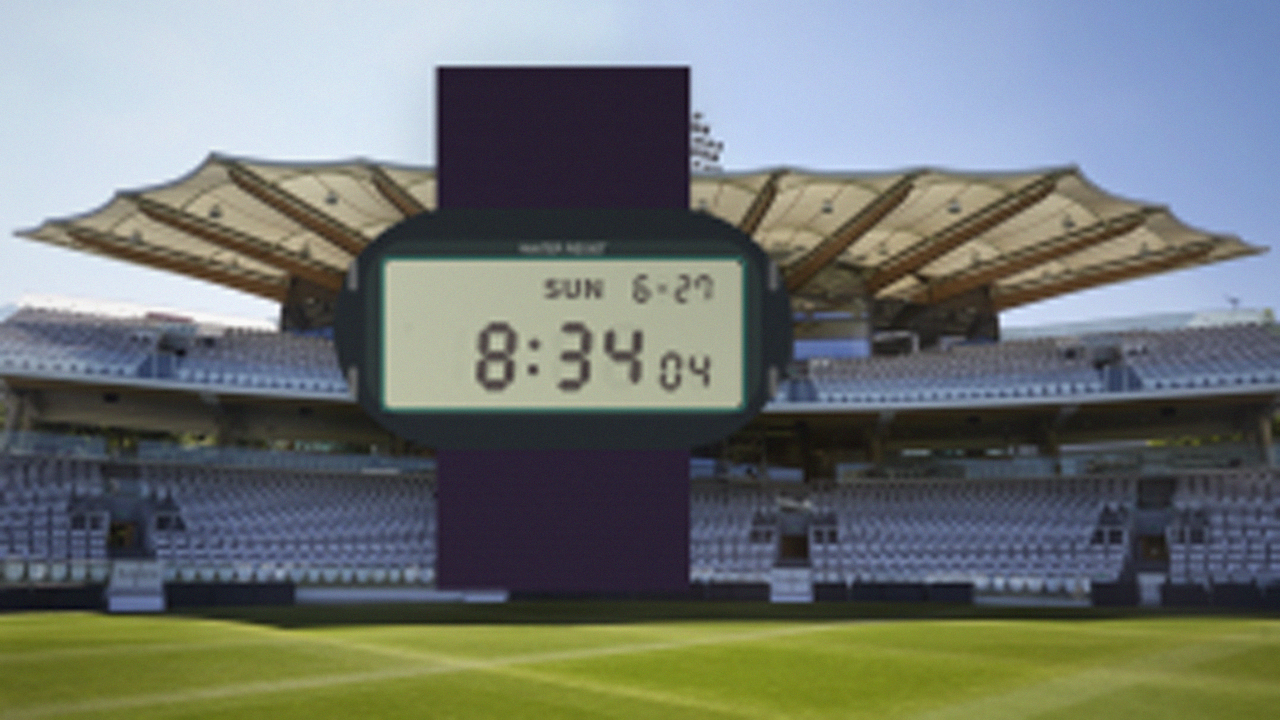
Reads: h=8 m=34 s=4
